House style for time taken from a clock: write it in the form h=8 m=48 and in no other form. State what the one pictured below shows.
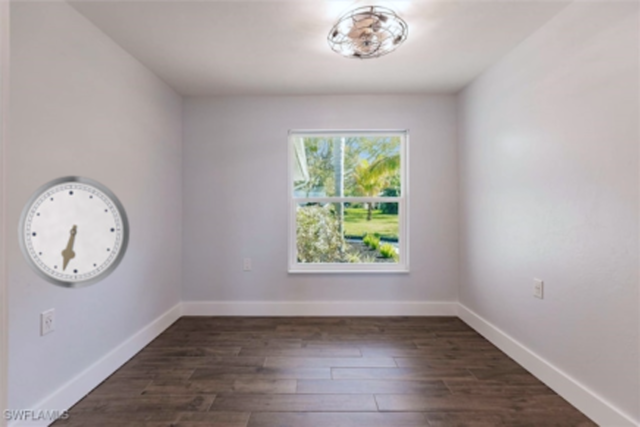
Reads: h=6 m=33
